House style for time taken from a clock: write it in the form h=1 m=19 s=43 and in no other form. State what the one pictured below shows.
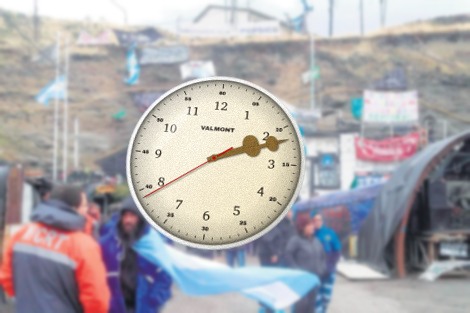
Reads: h=2 m=11 s=39
